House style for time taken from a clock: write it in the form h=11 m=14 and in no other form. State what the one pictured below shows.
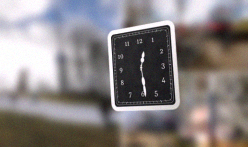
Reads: h=12 m=29
